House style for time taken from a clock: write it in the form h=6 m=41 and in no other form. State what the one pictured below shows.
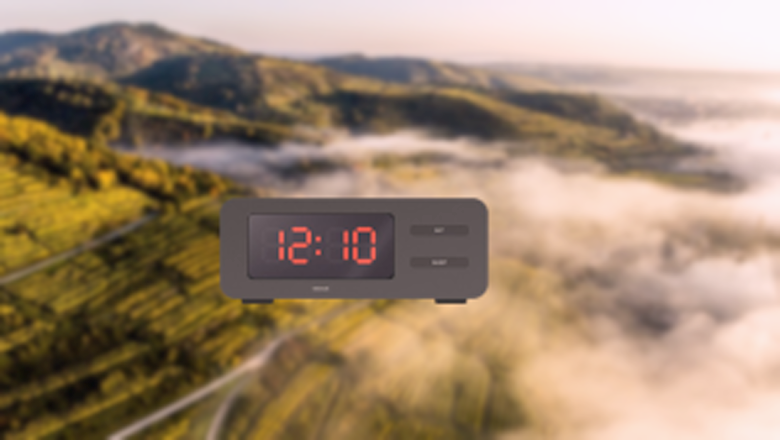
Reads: h=12 m=10
